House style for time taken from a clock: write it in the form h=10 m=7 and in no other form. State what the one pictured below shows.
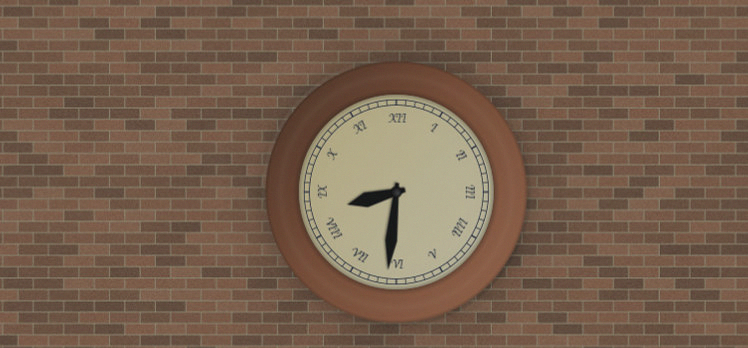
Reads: h=8 m=31
